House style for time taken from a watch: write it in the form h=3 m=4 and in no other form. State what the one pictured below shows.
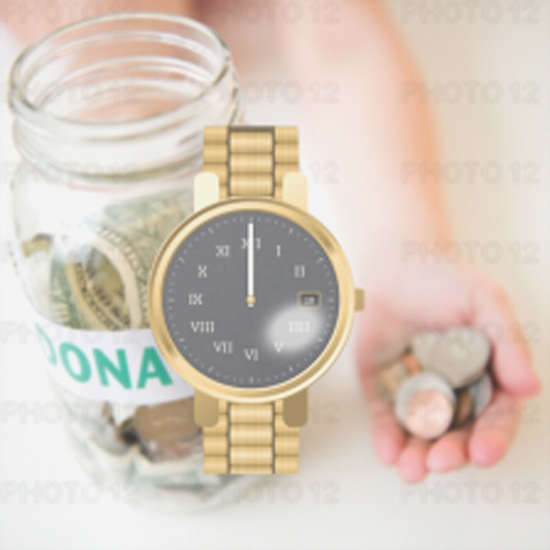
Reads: h=12 m=0
